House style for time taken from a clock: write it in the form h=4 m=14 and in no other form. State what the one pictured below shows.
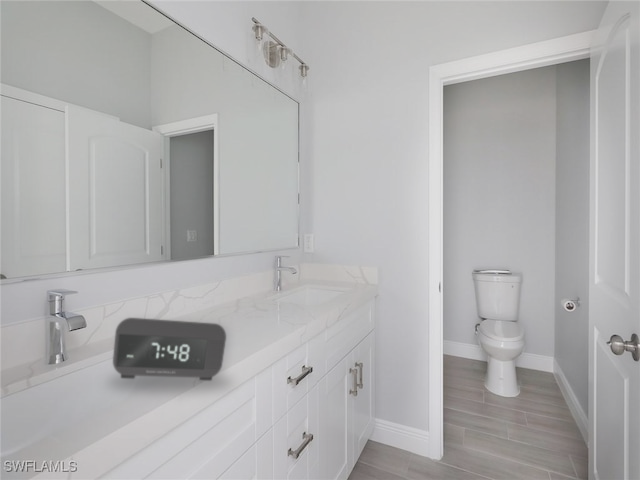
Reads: h=7 m=48
